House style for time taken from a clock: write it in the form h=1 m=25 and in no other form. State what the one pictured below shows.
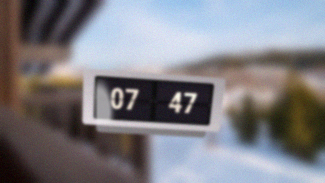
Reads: h=7 m=47
